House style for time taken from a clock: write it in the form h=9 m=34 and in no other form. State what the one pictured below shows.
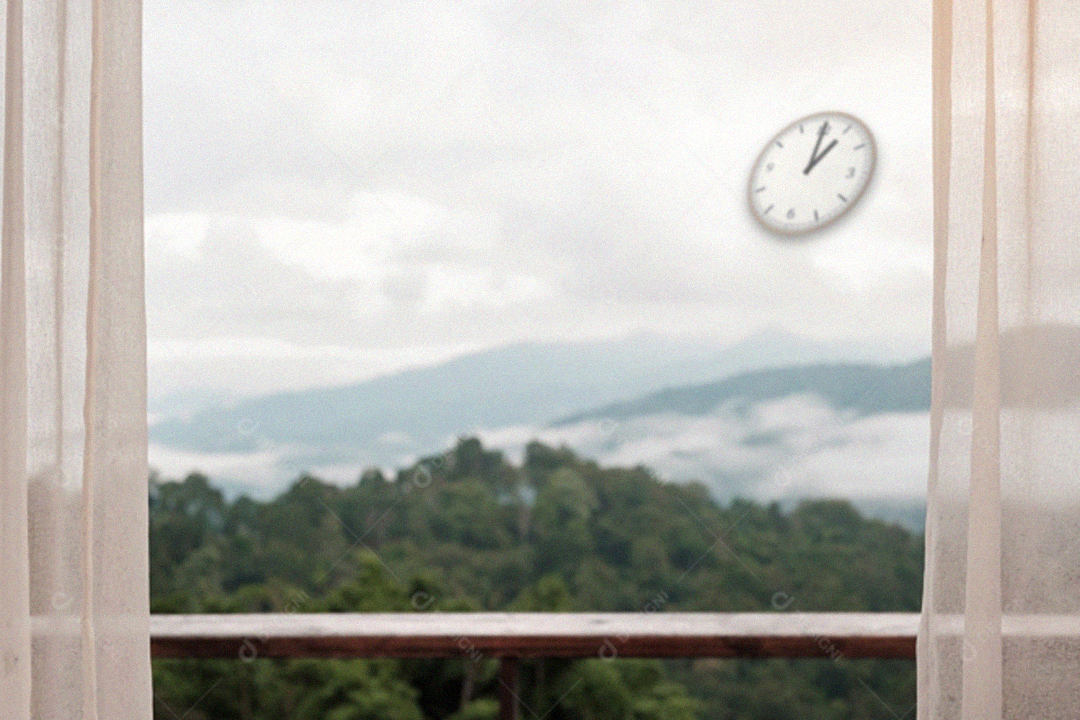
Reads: h=1 m=0
